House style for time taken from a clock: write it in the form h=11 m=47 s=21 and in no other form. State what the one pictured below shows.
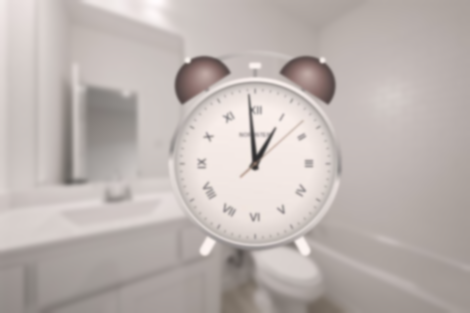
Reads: h=12 m=59 s=8
